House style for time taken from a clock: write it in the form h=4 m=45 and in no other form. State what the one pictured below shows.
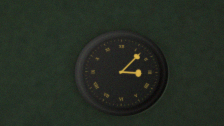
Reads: h=3 m=7
